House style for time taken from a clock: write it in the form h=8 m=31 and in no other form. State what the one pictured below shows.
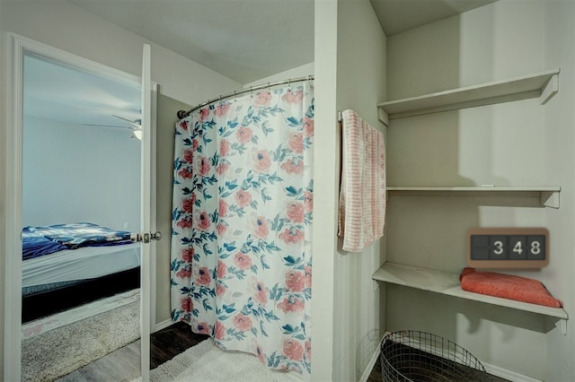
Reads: h=3 m=48
